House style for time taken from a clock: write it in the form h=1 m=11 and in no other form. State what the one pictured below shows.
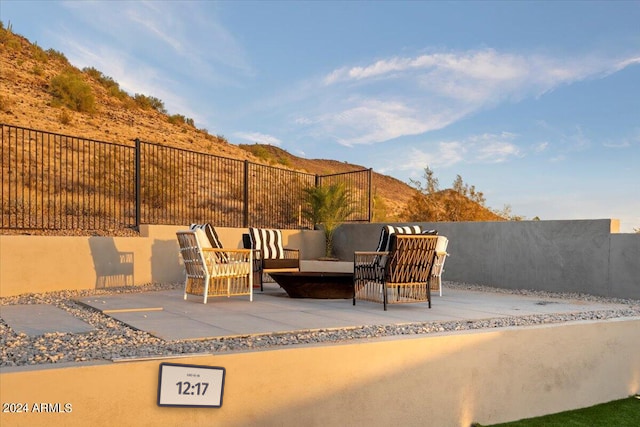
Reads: h=12 m=17
